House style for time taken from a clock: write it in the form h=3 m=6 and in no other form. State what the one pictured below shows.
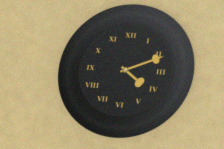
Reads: h=4 m=11
